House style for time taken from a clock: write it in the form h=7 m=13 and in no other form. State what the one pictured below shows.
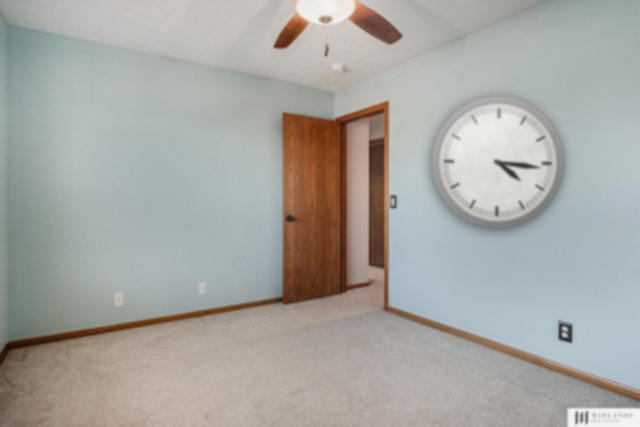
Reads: h=4 m=16
